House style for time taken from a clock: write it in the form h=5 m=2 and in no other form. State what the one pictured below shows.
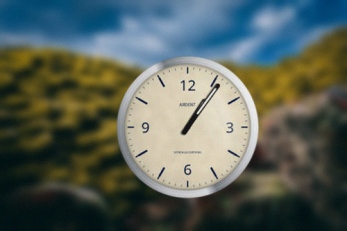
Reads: h=1 m=6
